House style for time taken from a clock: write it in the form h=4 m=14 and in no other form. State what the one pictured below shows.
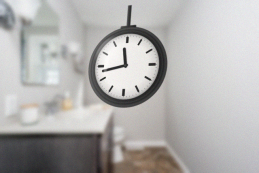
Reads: h=11 m=43
